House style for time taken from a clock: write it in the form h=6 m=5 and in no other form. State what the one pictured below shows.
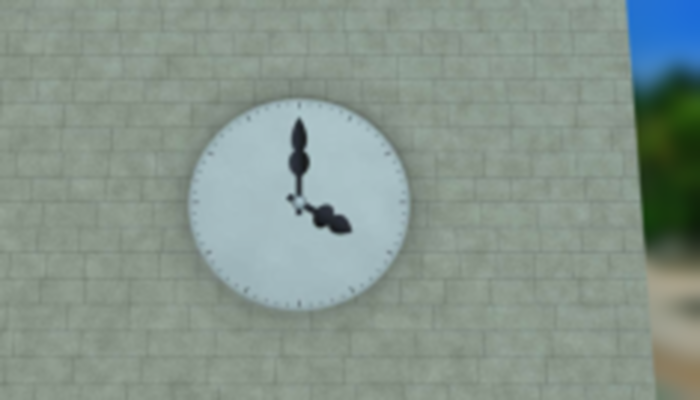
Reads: h=4 m=0
